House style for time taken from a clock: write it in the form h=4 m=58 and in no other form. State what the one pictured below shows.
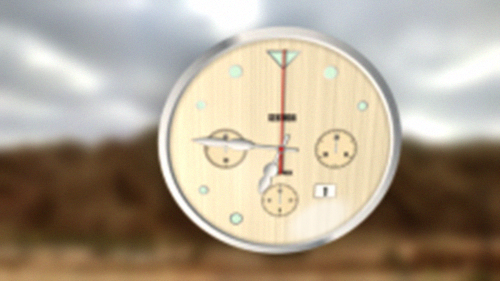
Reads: h=6 m=46
